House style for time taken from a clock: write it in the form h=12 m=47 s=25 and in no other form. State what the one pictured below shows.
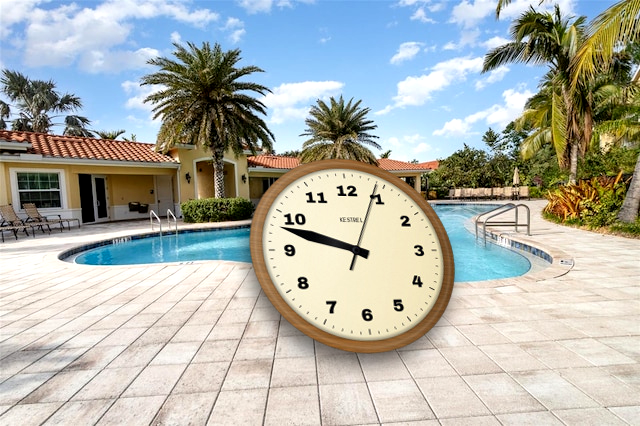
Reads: h=9 m=48 s=4
